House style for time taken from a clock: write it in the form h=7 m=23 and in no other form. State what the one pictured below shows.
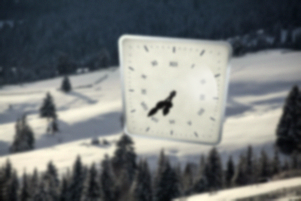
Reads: h=6 m=37
